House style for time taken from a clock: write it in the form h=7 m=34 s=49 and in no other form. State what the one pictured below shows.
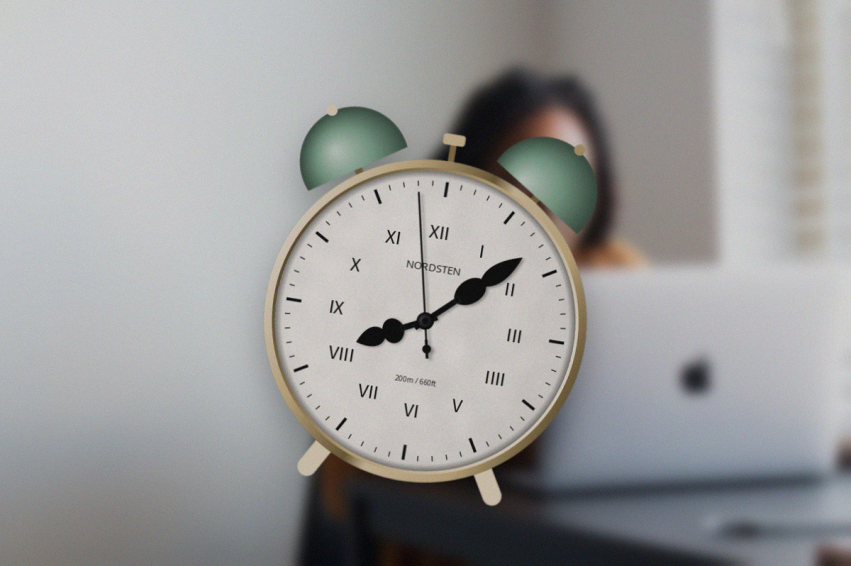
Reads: h=8 m=7 s=58
